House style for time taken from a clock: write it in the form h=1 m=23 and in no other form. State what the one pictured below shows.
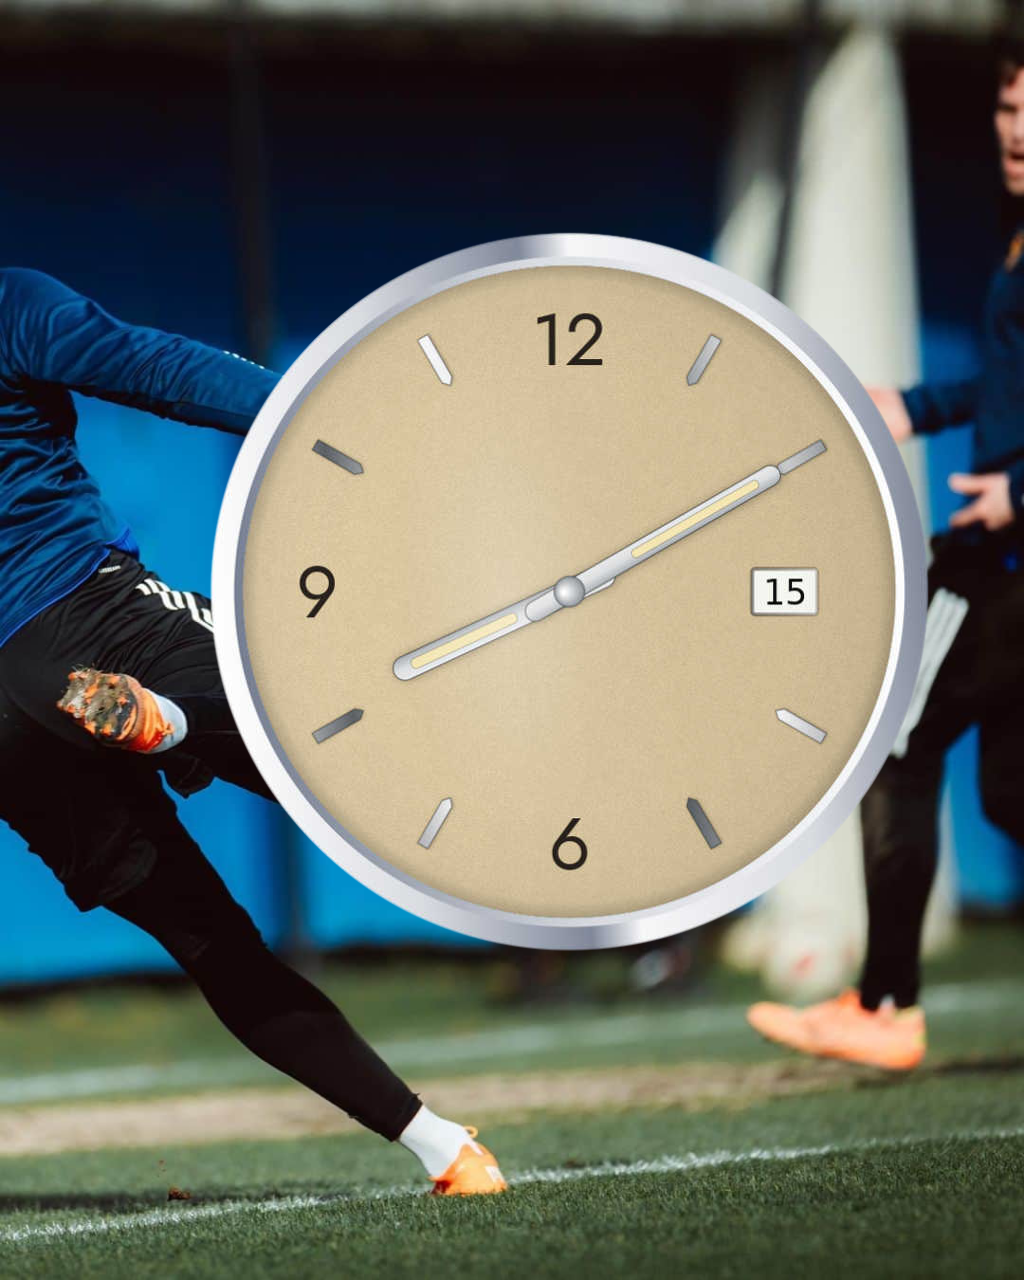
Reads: h=8 m=10
